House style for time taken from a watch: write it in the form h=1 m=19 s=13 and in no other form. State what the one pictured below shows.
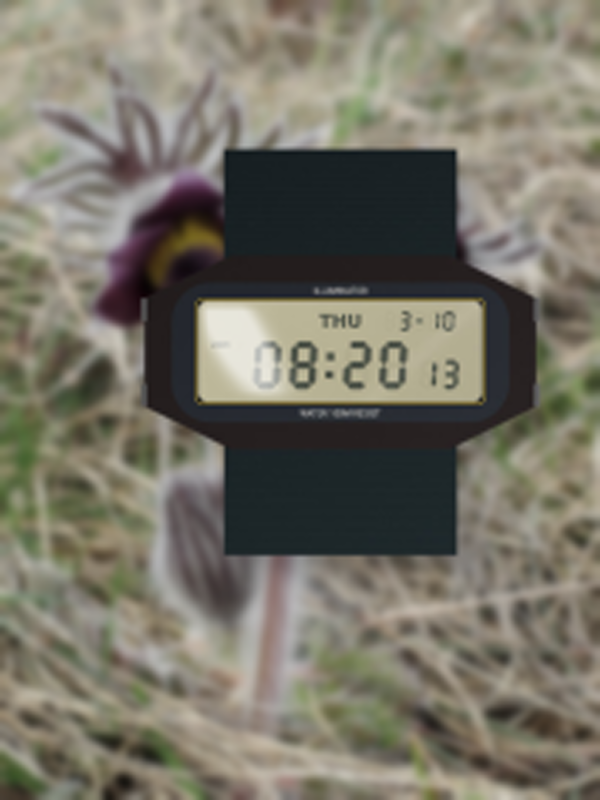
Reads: h=8 m=20 s=13
